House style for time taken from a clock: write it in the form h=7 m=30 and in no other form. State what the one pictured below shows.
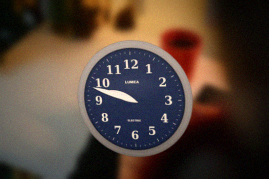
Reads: h=9 m=48
